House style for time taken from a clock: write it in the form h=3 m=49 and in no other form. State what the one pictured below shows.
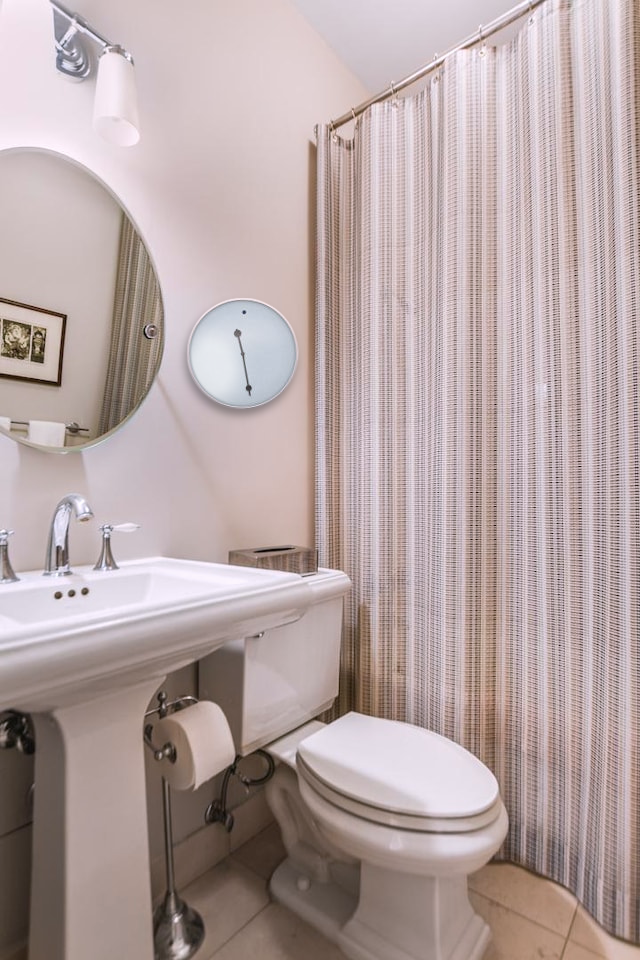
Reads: h=11 m=28
